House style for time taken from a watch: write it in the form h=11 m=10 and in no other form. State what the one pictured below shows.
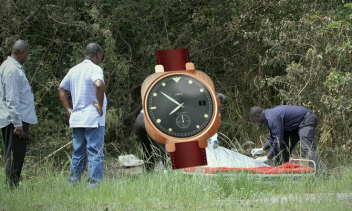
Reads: h=7 m=52
